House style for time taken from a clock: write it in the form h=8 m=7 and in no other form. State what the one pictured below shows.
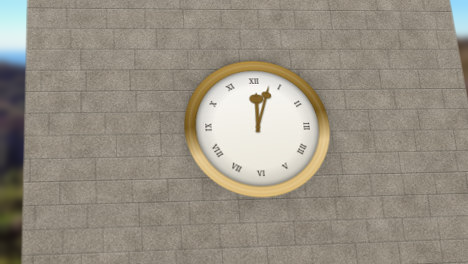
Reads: h=12 m=3
